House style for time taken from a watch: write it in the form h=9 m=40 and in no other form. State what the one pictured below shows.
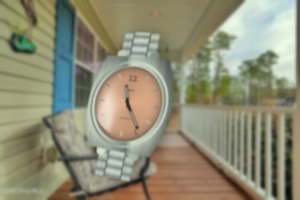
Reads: h=11 m=24
